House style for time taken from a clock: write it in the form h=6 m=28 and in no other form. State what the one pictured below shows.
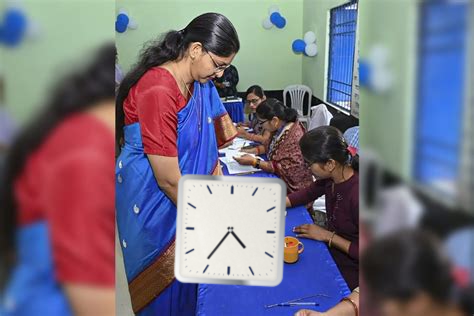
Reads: h=4 m=36
